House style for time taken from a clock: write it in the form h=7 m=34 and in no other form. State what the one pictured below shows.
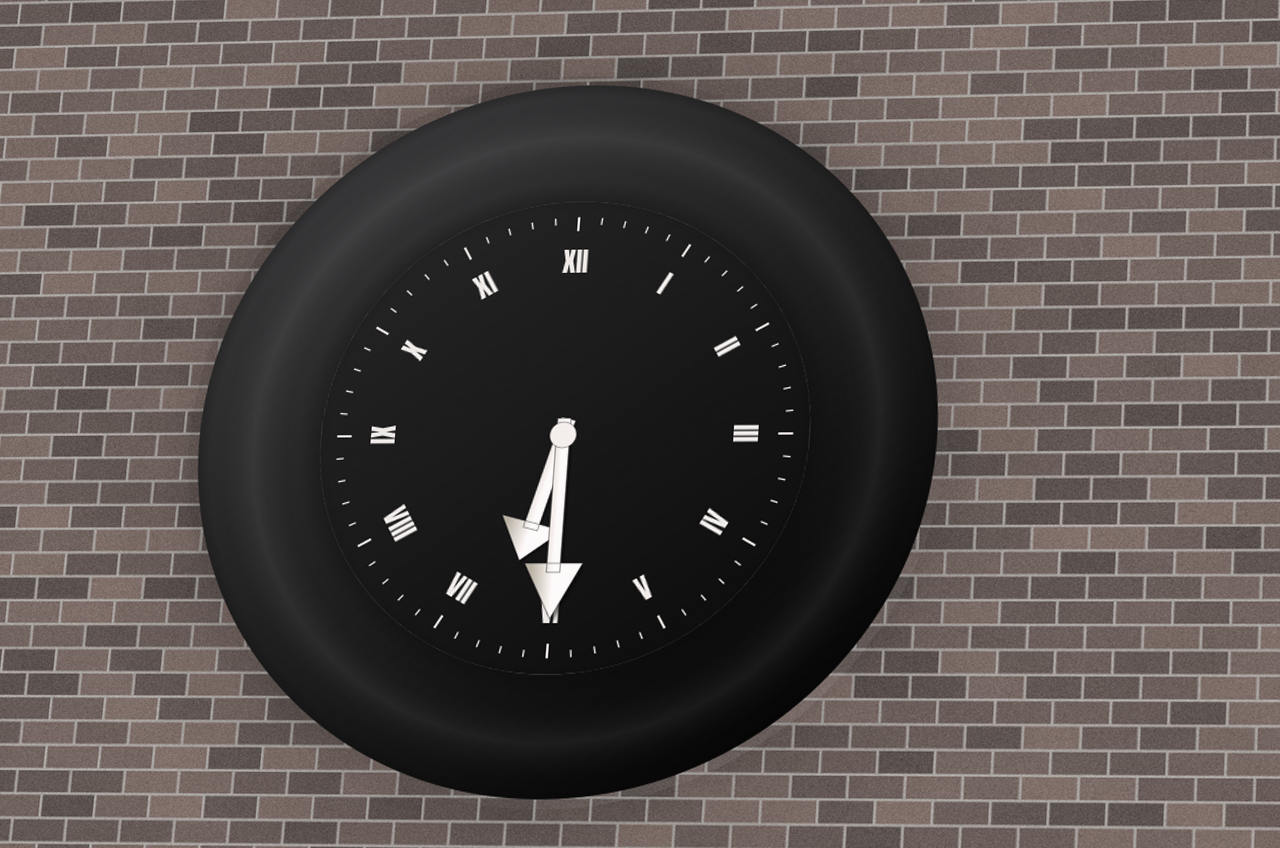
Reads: h=6 m=30
